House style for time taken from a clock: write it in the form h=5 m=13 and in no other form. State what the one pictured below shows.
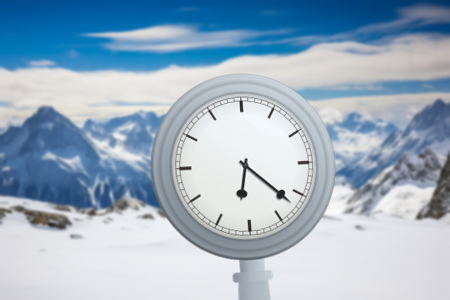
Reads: h=6 m=22
